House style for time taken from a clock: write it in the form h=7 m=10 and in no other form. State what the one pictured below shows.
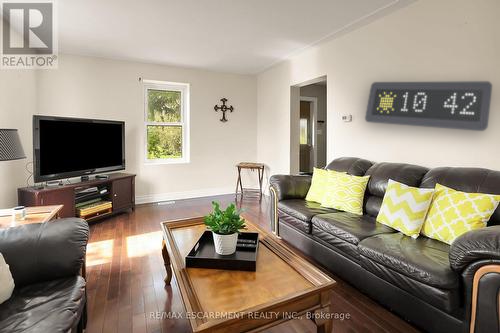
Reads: h=10 m=42
